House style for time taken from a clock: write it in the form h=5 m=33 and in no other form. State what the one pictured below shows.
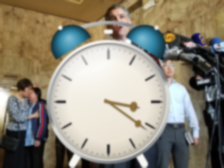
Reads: h=3 m=21
